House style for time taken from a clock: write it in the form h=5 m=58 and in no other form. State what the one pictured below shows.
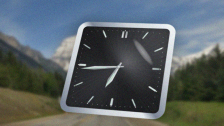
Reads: h=6 m=44
